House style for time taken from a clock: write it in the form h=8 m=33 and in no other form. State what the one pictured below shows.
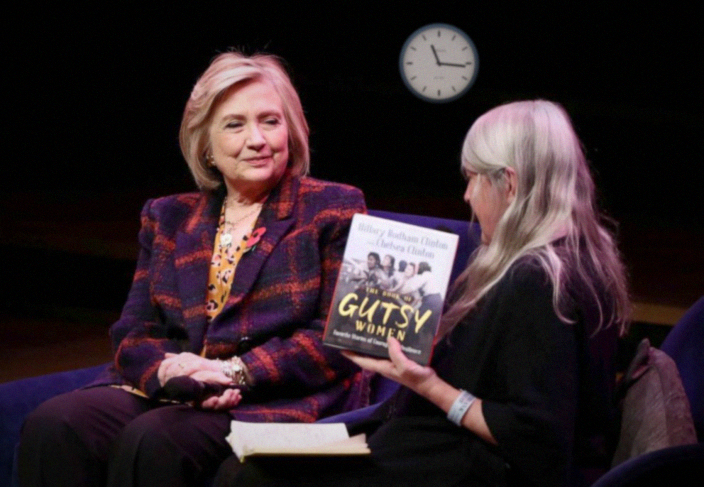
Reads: h=11 m=16
